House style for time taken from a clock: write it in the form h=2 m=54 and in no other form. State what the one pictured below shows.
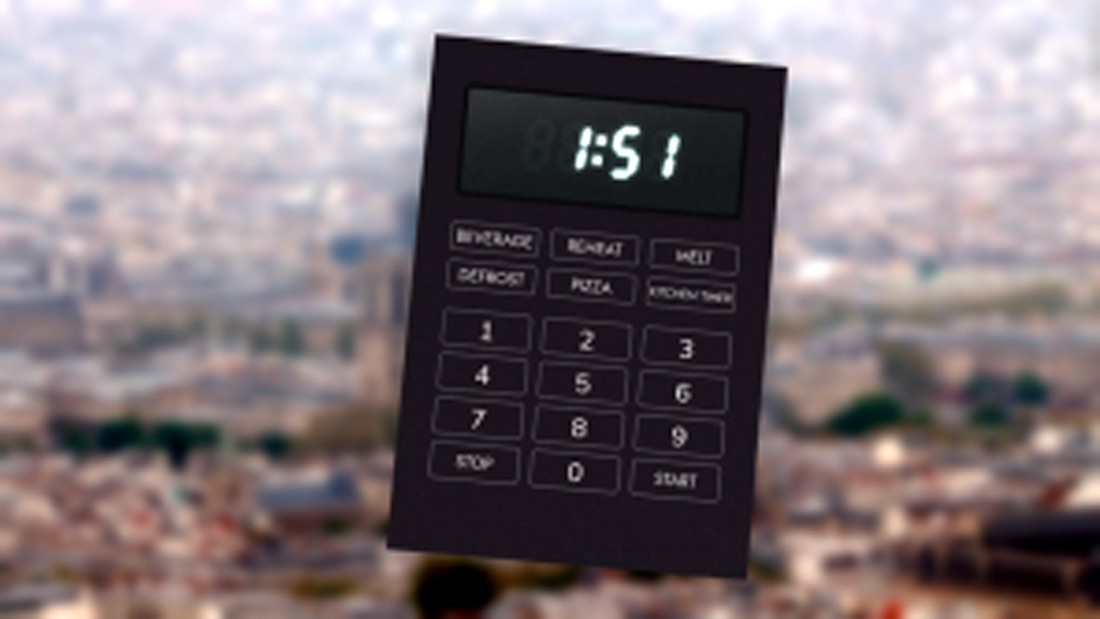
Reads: h=1 m=51
